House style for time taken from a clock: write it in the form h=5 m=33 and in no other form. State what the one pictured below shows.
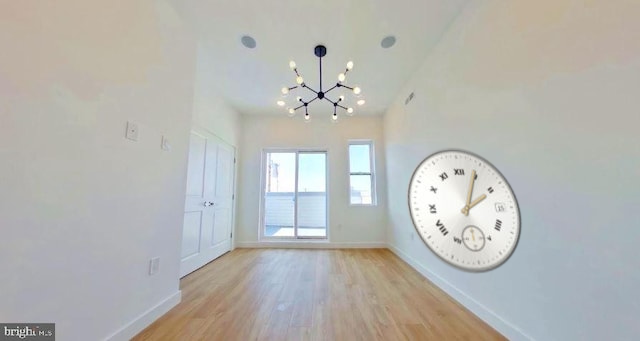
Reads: h=2 m=4
